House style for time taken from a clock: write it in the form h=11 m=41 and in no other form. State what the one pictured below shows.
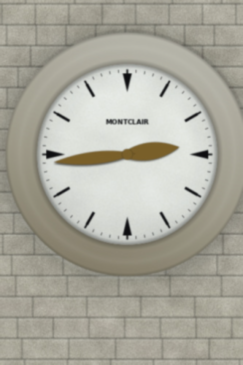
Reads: h=2 m=44
